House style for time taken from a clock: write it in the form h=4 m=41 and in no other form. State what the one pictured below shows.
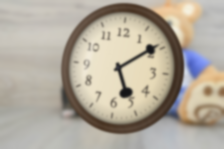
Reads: h=5 m=9
